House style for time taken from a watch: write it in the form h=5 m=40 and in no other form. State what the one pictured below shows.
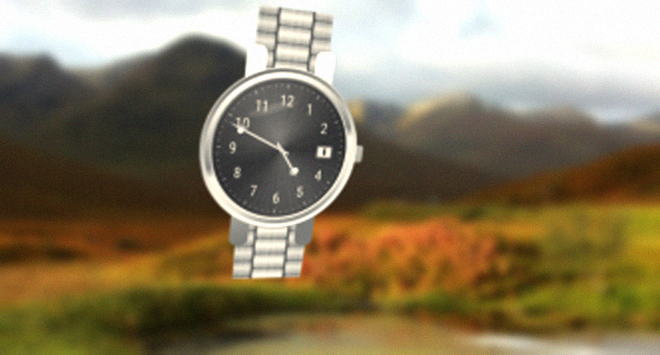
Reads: h=4 m=49
